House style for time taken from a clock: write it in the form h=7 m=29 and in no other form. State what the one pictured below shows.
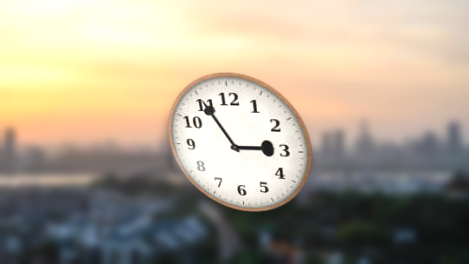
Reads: h=2 m=55
